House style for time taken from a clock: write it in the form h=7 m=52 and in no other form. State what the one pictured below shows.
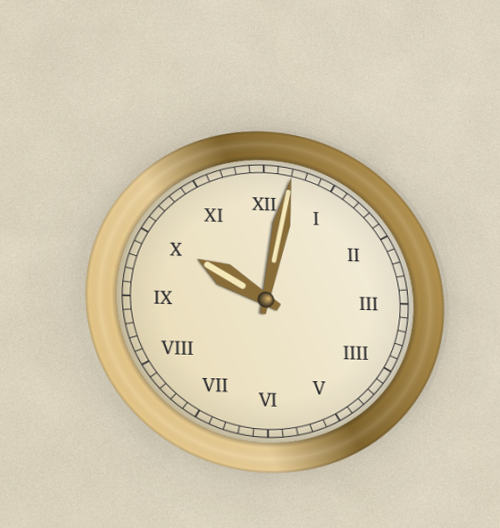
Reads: h=10 m=2
